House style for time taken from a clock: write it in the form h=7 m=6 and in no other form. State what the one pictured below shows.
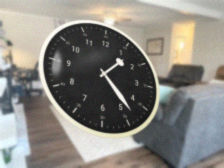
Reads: h=1 m=23
